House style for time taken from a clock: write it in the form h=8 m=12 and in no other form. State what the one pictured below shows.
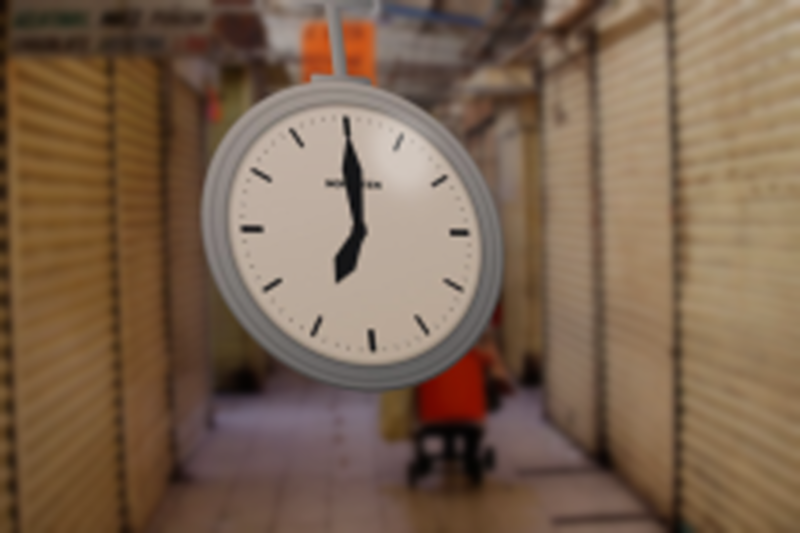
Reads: h=7 m=0
